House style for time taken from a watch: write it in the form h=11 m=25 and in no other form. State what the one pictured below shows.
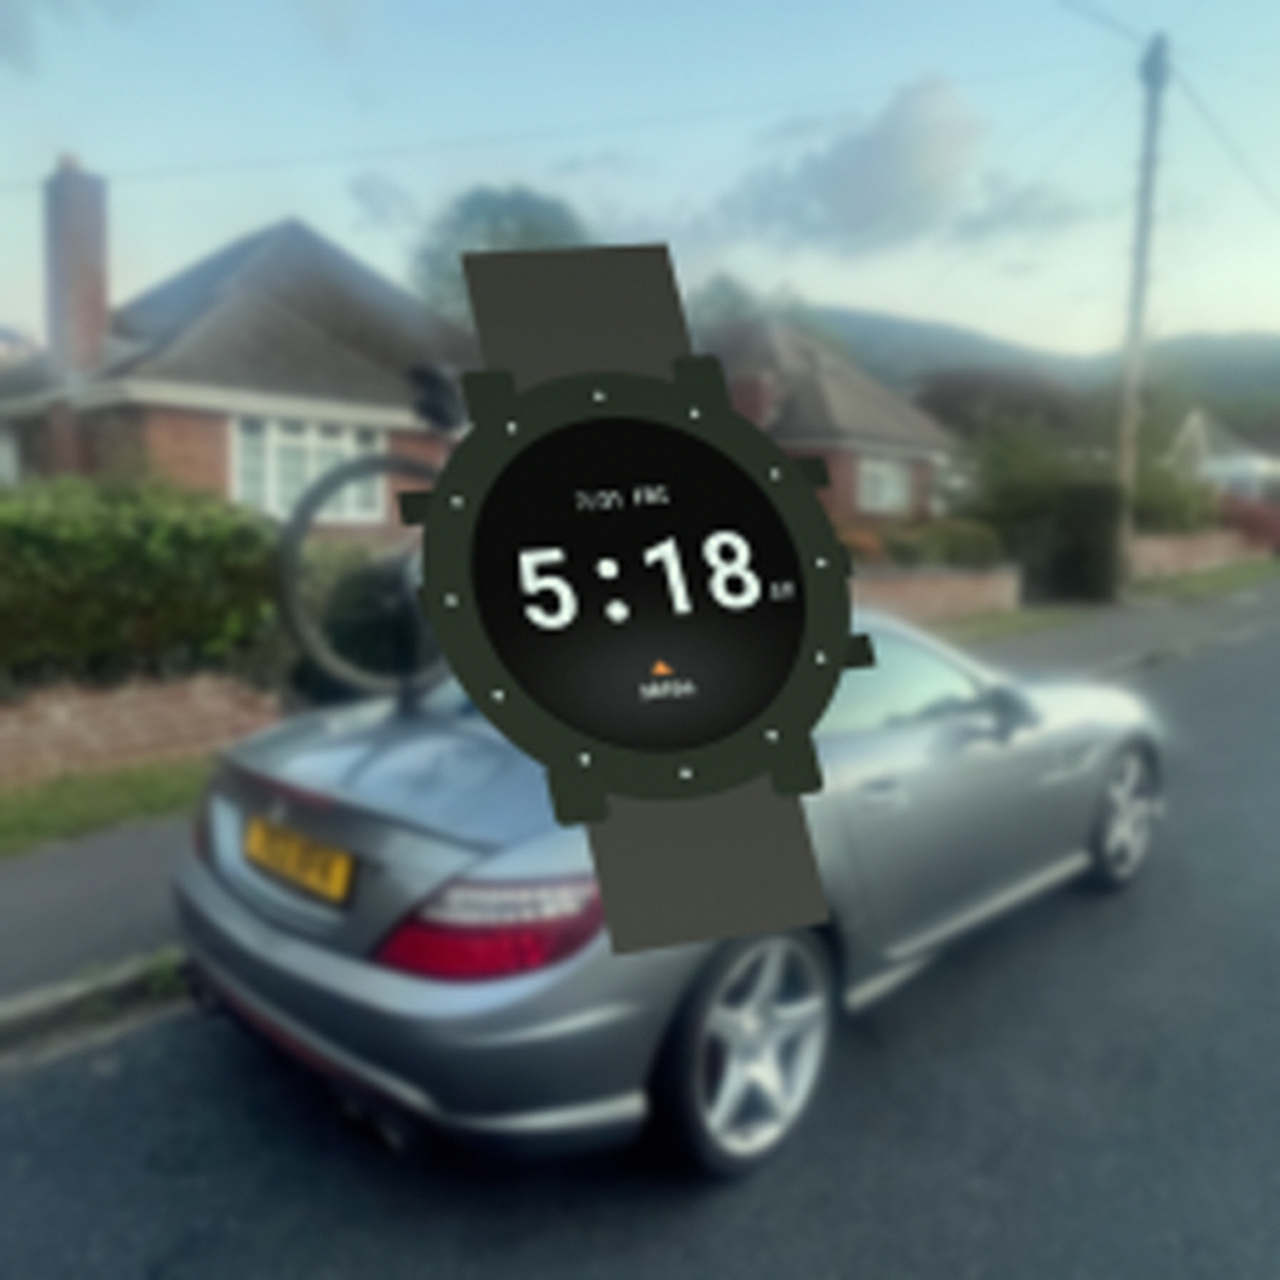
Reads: h=5 m=18
